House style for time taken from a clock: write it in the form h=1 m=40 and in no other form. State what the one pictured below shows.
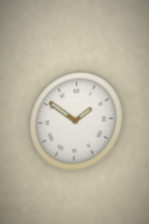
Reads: h=1 m=51
